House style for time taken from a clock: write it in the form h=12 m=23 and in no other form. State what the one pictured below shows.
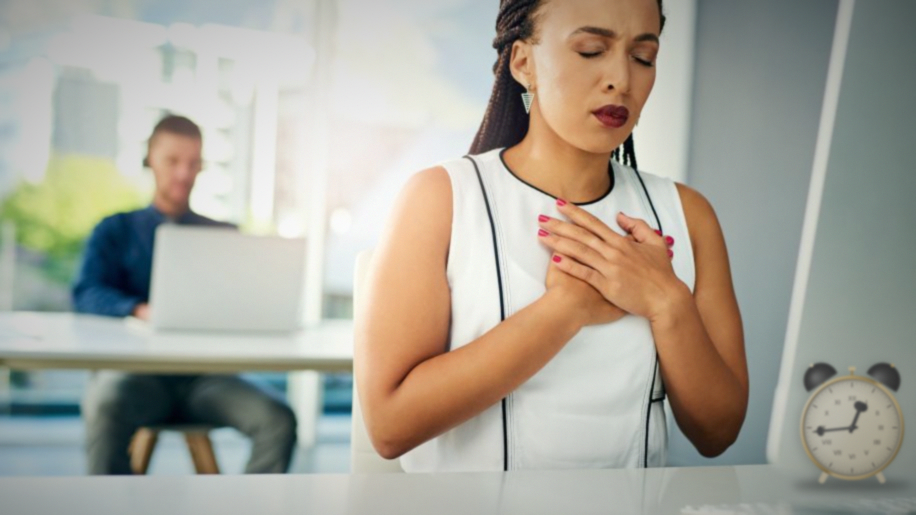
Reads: h=12 m=44
